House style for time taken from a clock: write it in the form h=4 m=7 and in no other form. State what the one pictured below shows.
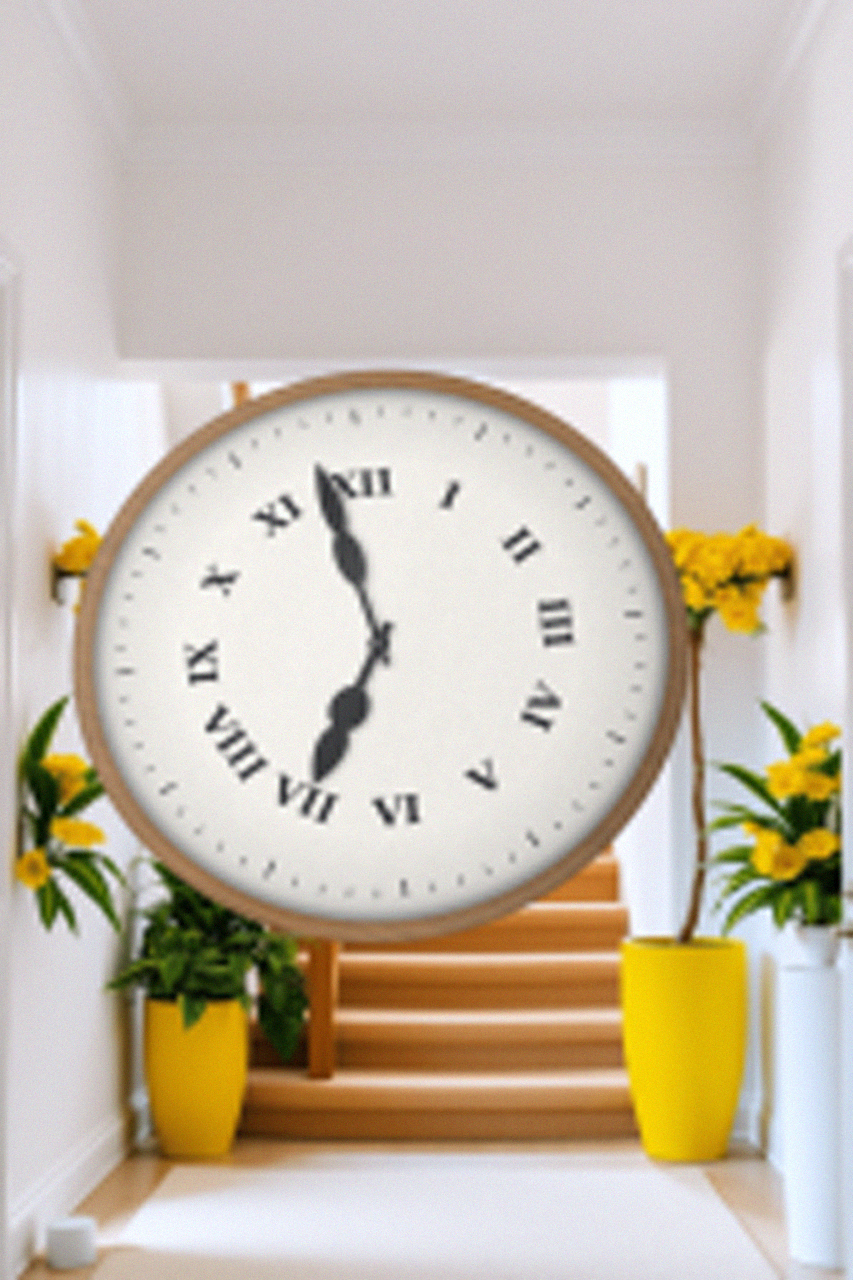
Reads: h=6 m=58
